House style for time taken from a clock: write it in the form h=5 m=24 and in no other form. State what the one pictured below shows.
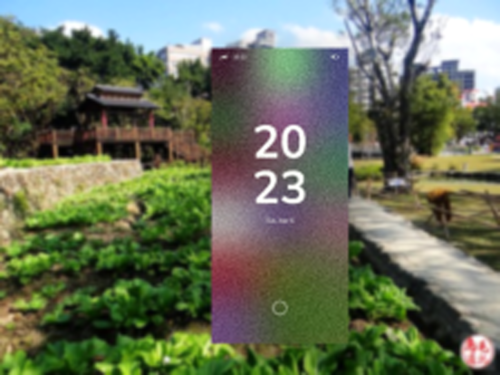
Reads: h=20 m=23
